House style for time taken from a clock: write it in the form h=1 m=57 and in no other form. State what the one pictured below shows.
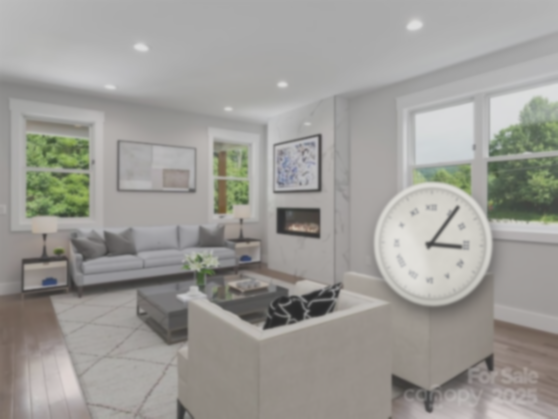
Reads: h=3 m=6
